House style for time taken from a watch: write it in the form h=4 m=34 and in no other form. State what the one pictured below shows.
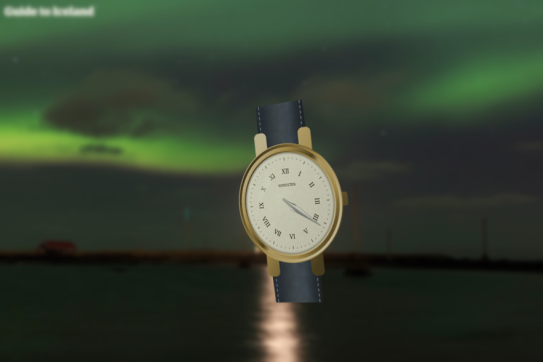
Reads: h=4 m=21
